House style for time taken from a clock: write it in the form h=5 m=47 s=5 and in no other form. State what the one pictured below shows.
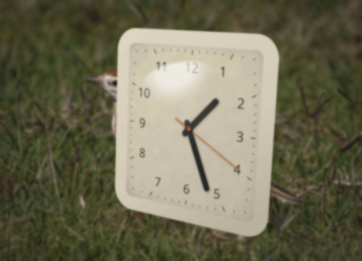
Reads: h=1 m=26 s=20
